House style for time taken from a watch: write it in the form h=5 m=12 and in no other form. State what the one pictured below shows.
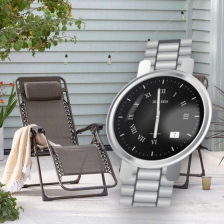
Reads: h=5 m=59
